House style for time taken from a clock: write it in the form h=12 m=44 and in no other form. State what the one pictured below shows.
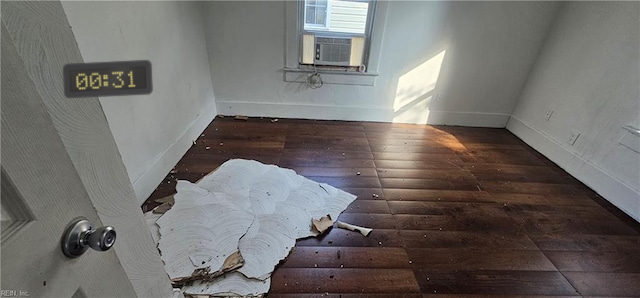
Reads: h=0 m=31
